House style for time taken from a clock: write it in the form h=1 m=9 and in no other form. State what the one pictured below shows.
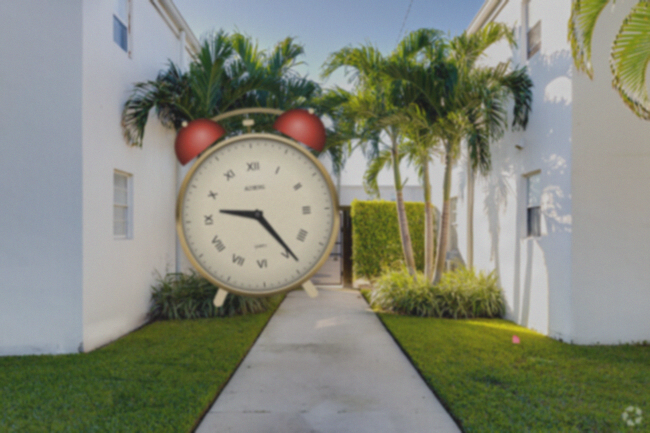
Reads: h=9 m=24
